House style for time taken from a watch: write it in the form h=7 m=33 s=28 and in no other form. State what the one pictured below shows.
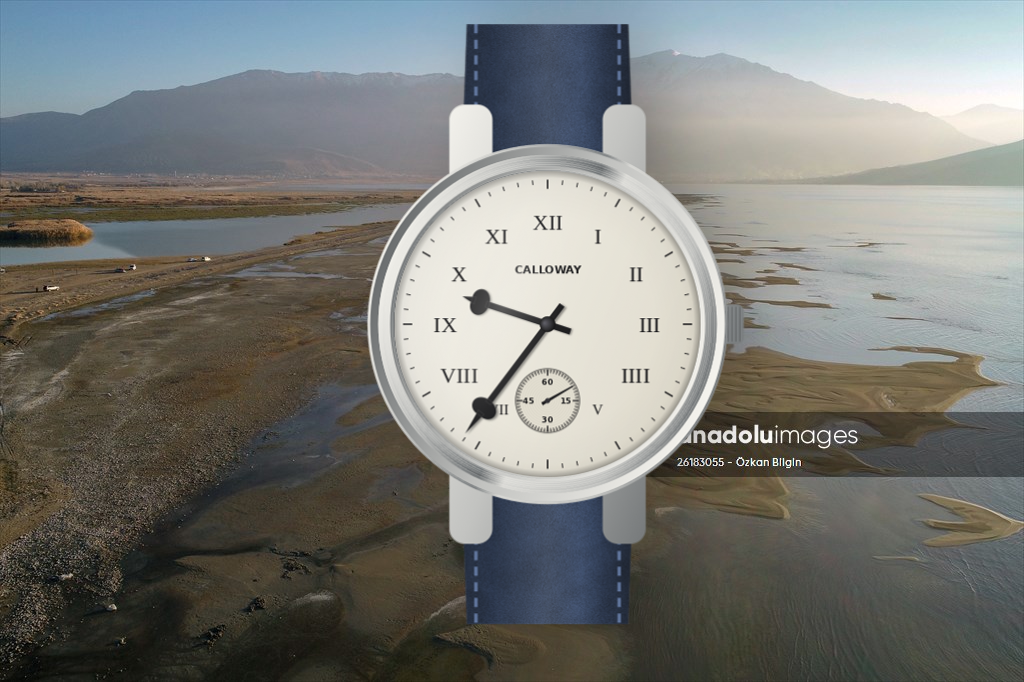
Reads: h=9 m=36 s=10
